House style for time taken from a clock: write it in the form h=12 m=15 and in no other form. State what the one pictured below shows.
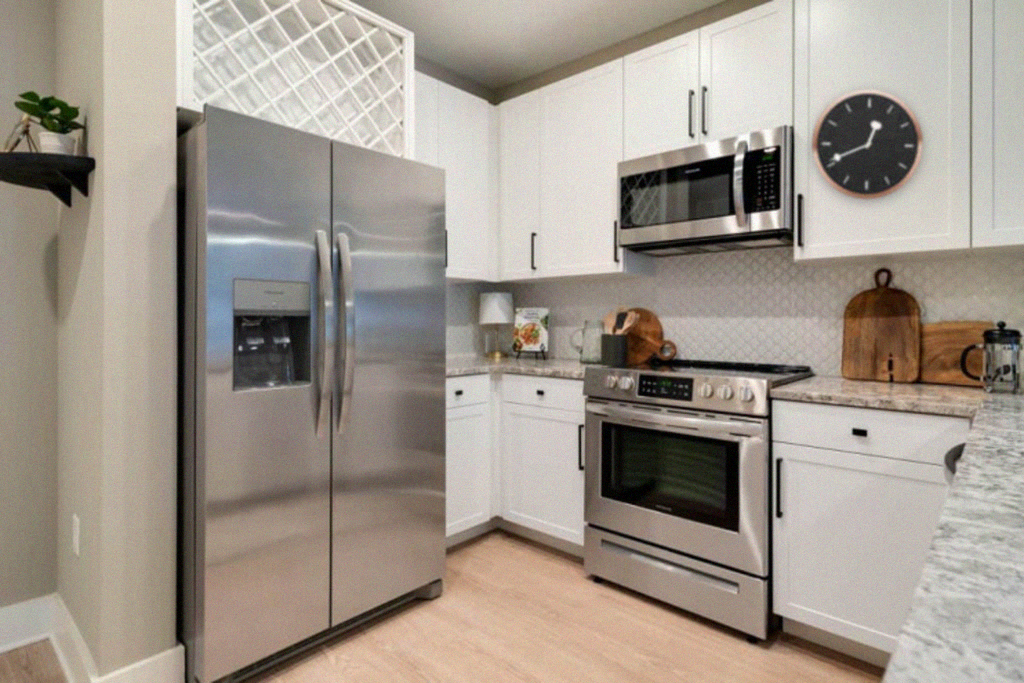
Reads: h=12 m=41
